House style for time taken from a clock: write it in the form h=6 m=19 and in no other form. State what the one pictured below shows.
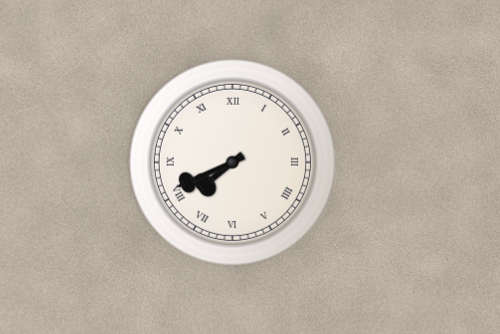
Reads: h=7 m=41
